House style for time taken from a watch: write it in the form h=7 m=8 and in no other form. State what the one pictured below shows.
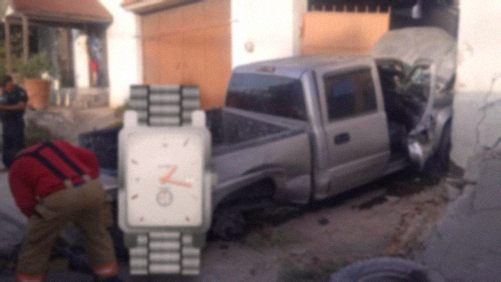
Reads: h=1 m=17
